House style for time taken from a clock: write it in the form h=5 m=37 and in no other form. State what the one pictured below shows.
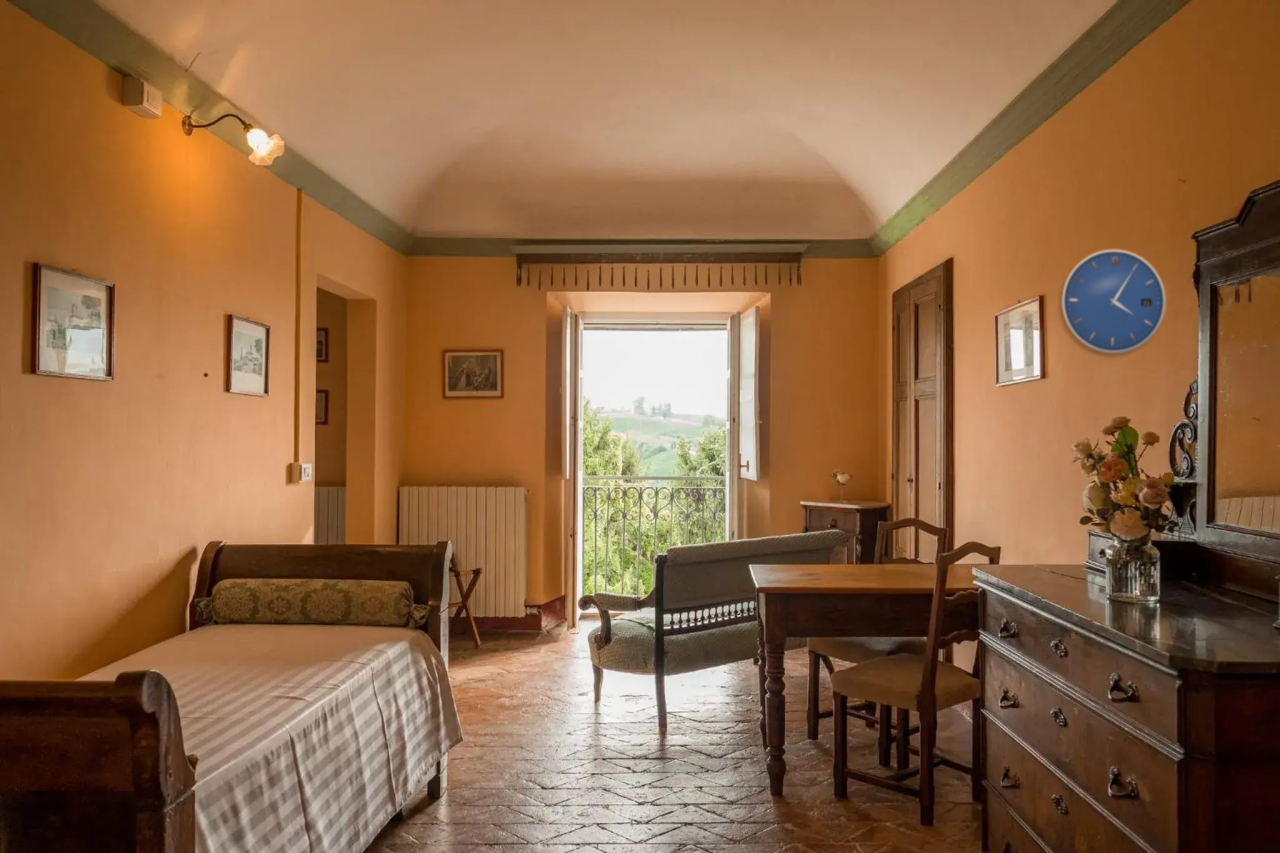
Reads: h=4 m=5
